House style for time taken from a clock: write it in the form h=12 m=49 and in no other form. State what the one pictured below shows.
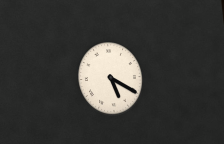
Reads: h=5 m=20
